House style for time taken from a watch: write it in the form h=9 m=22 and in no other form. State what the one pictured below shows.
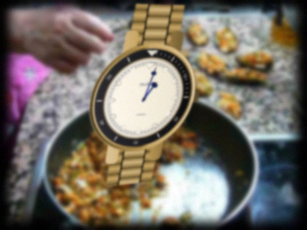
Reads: h=1 m=2
